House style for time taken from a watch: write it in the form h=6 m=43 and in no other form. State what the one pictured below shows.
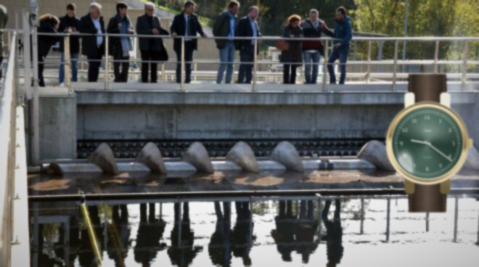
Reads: h=9 m=21
